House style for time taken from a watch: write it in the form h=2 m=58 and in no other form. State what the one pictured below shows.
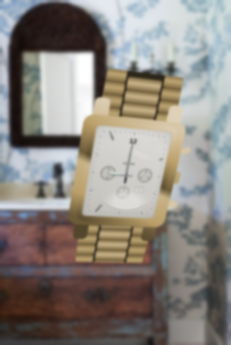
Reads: h=9 m=0
